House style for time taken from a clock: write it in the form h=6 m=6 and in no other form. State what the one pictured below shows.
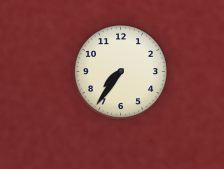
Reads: h=7 m=36
